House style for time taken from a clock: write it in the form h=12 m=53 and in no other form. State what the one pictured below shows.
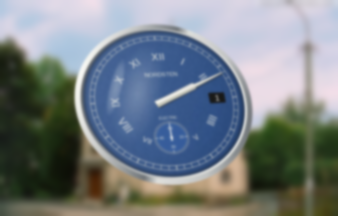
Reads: h=2 m=11
